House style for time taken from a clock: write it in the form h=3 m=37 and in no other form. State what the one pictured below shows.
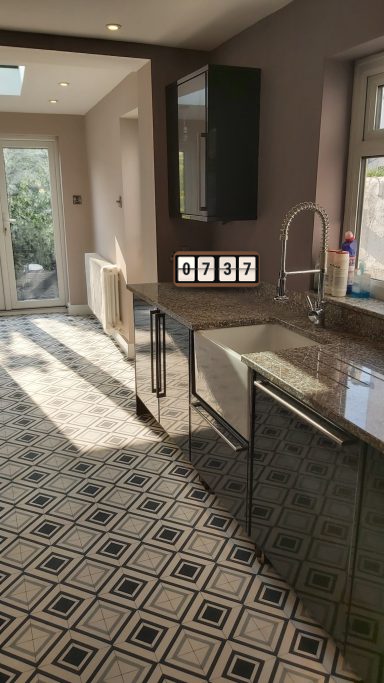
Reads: h=7 m=37
